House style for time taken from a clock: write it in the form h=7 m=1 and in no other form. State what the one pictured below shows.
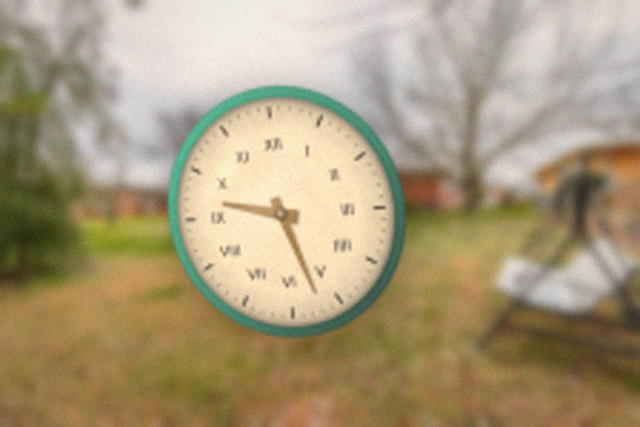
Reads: h=9 m=27
